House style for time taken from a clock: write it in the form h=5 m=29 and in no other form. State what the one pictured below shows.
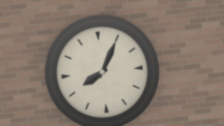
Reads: h=8 m=5
